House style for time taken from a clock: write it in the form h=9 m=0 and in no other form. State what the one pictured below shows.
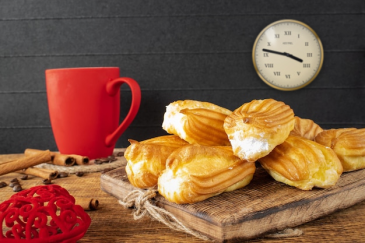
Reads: h=3 m=47
